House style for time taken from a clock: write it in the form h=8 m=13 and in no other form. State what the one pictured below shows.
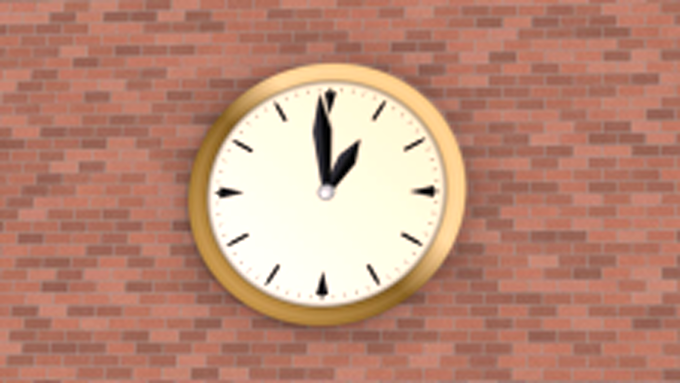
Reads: h=12 m=59
